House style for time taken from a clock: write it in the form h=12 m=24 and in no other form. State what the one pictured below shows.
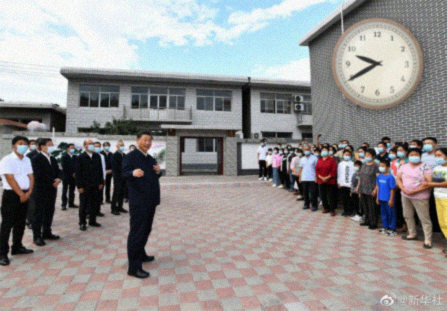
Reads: h=9 m=40
